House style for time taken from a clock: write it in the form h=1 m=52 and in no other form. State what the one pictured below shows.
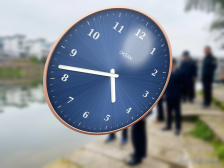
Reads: h=4 m=42
